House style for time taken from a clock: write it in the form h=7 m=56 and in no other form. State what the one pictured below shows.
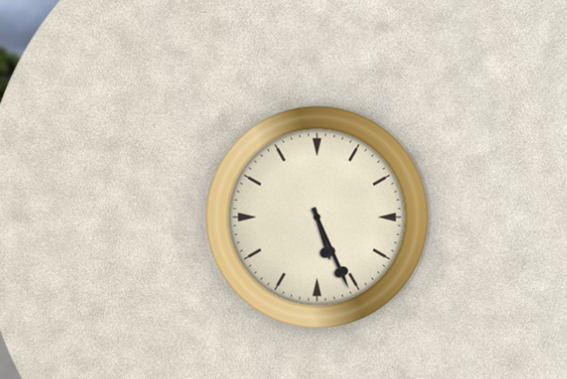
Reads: h=5 m=26
